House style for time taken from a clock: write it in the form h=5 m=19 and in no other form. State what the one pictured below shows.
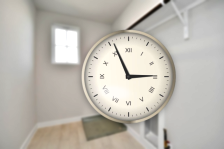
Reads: h=2 m=56
